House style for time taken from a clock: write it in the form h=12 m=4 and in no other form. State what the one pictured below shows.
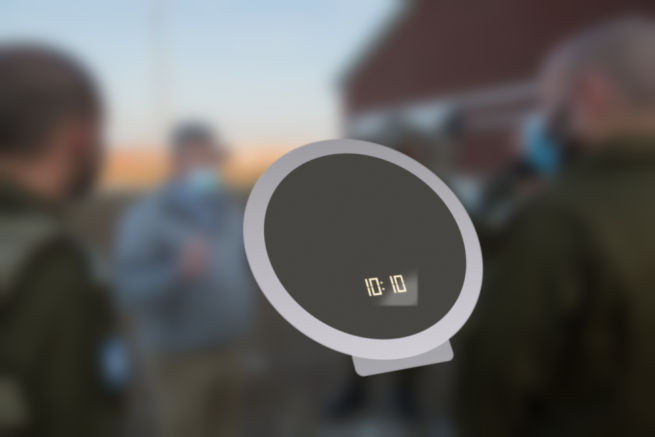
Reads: h=10 m=10
